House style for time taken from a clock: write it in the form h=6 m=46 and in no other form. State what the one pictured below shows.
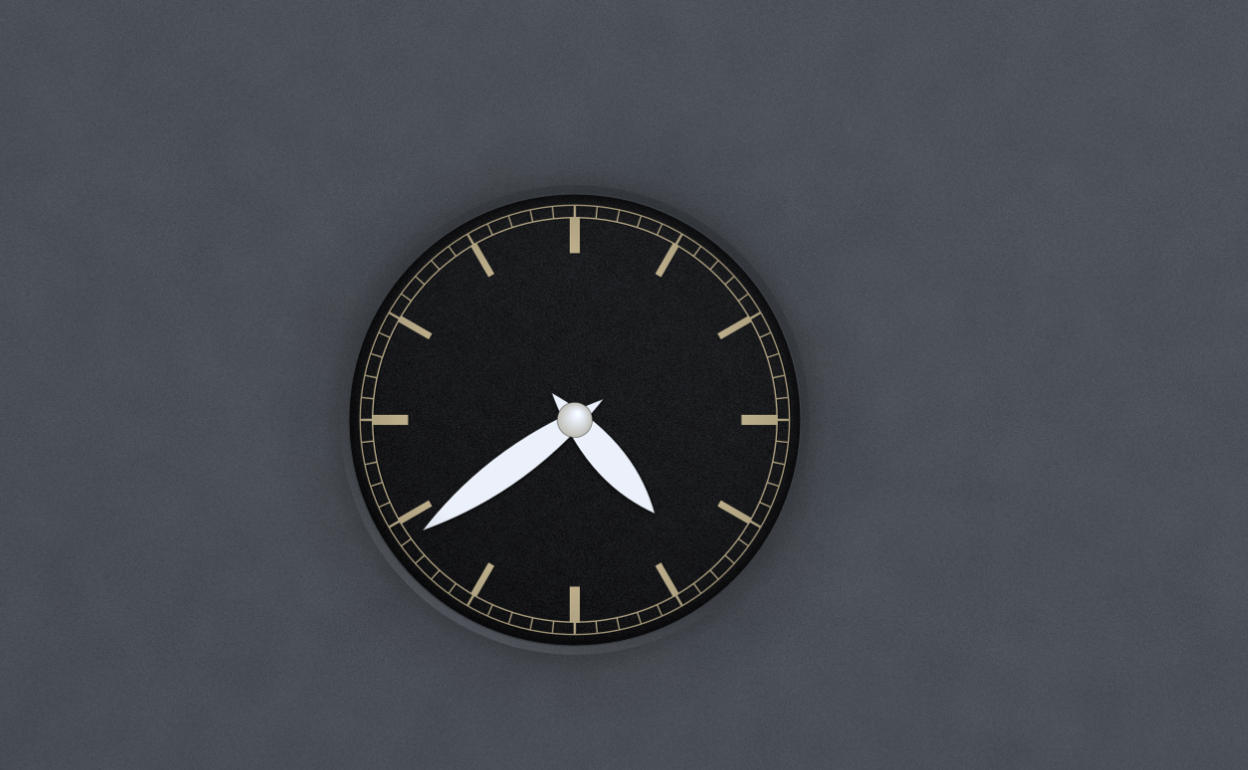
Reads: h=4 m=39
